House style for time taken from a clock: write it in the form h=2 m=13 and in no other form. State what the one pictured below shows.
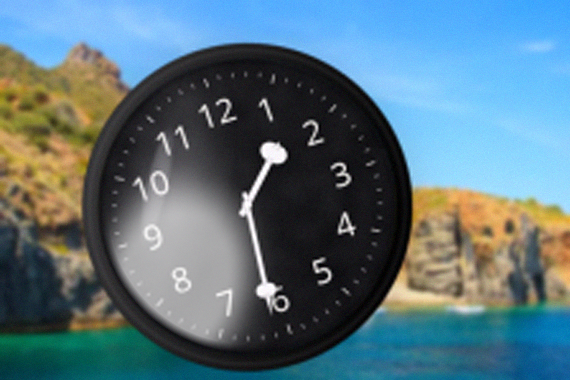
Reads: h=1 m=31
